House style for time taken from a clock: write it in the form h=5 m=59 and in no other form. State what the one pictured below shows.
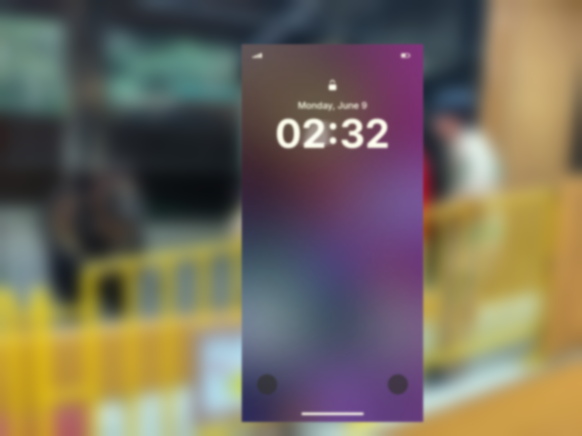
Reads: h=2 m=32
